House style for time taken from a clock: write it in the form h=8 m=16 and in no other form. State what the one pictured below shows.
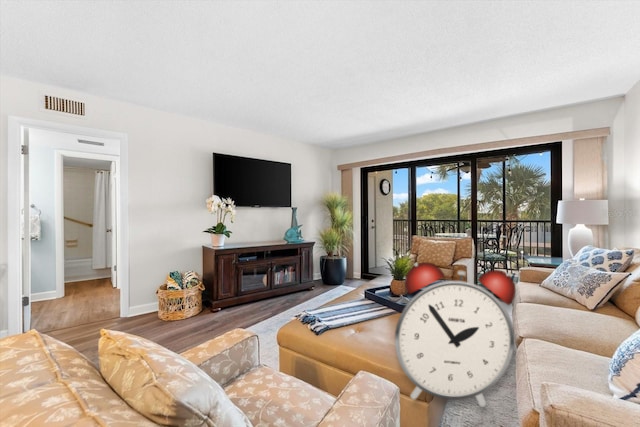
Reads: h=1 m=53
